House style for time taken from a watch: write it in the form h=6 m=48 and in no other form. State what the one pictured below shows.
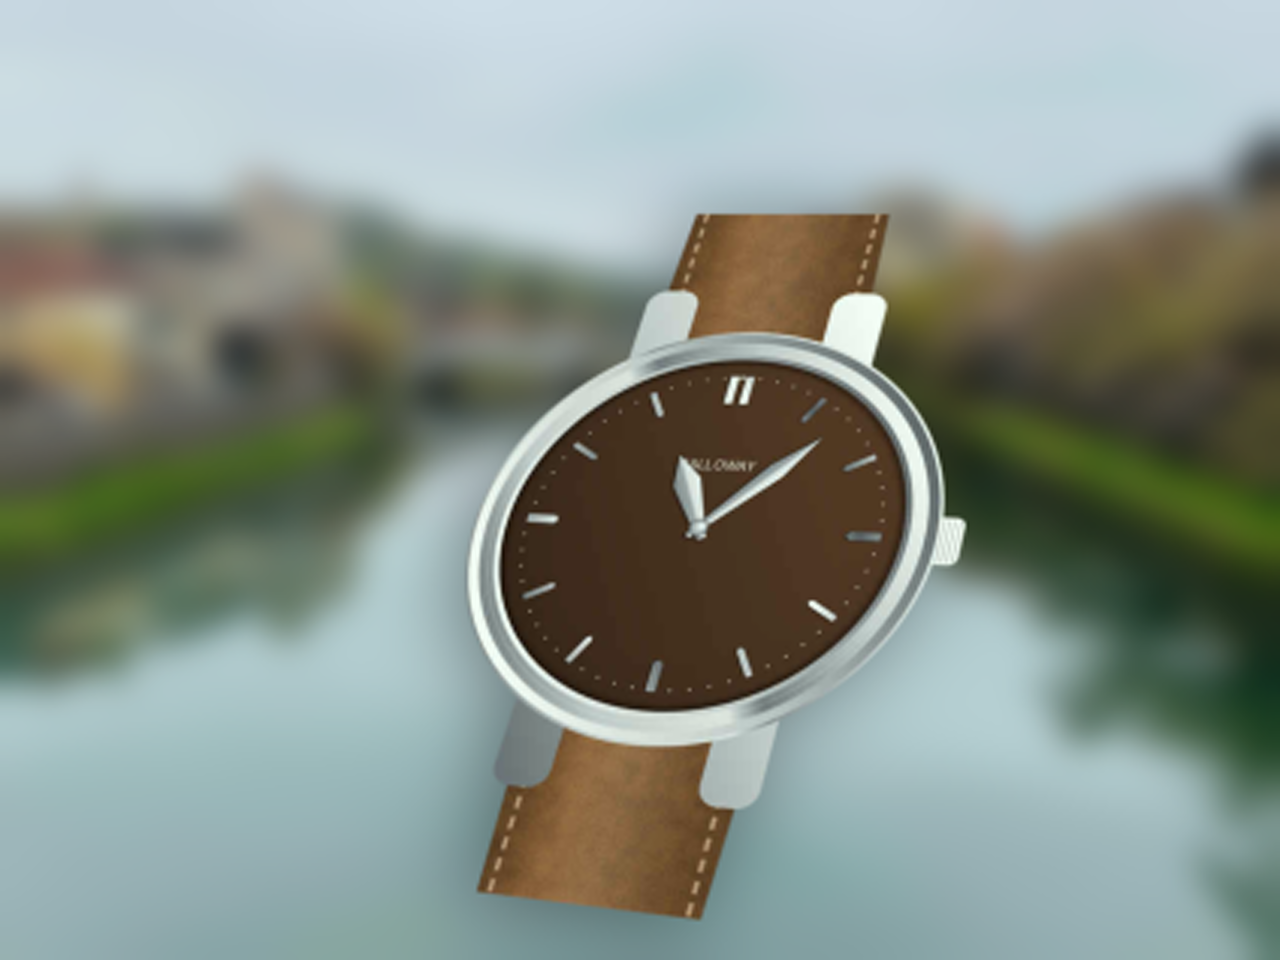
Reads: h=11 m=7
